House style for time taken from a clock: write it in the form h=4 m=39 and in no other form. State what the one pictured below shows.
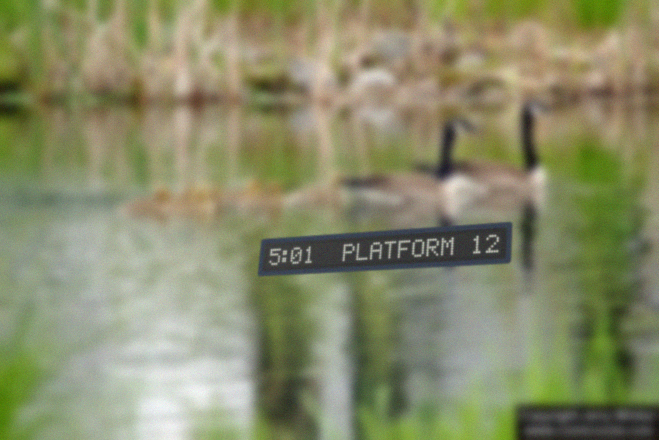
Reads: h=5 m=1
